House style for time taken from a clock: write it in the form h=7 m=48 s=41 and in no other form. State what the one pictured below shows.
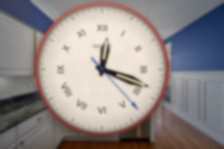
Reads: h=12 m=18 s=23
